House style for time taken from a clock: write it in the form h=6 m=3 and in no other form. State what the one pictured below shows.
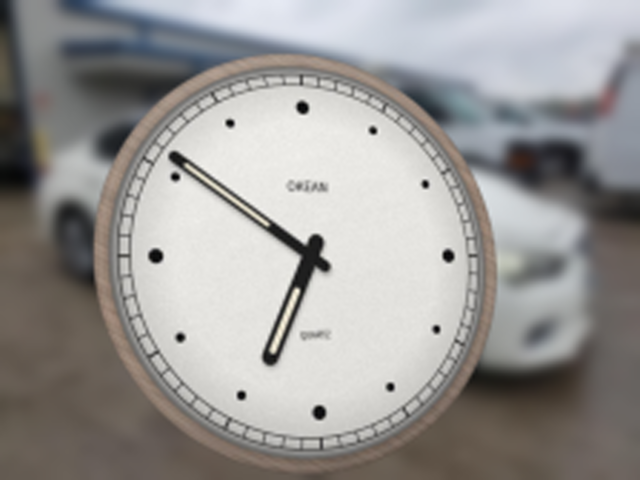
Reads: h=6 m=51
